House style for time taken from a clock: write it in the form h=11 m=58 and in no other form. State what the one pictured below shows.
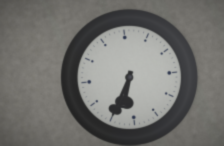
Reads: h=6 m=35
